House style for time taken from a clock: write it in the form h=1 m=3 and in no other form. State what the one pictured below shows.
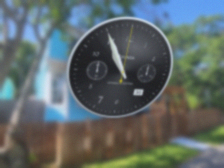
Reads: h=10 m=55
